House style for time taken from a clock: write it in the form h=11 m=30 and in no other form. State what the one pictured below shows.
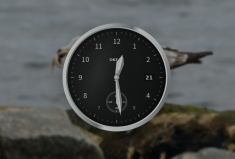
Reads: h=12 m=29
